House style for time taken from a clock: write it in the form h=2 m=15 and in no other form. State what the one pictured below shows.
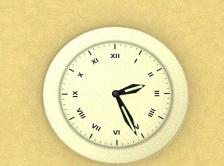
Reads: h=2 m=26
